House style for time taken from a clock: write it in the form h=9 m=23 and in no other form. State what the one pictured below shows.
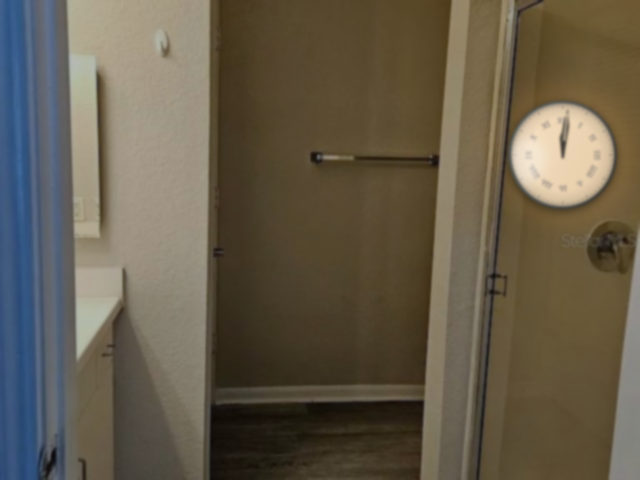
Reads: h=12 m=1
